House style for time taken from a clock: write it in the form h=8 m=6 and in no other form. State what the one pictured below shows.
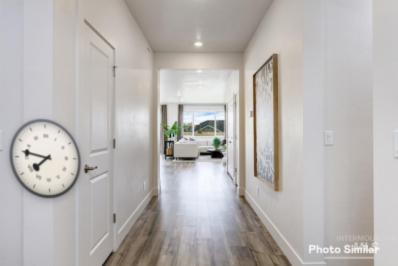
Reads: h=7 m=47
